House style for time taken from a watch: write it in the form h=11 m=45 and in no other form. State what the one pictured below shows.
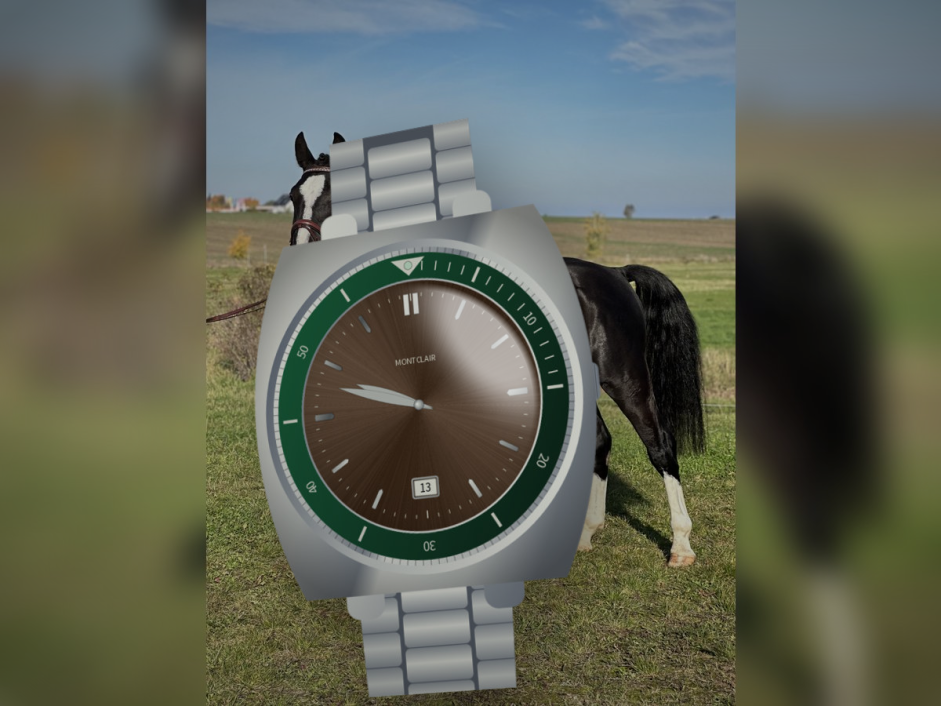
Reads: h=9 m=48
